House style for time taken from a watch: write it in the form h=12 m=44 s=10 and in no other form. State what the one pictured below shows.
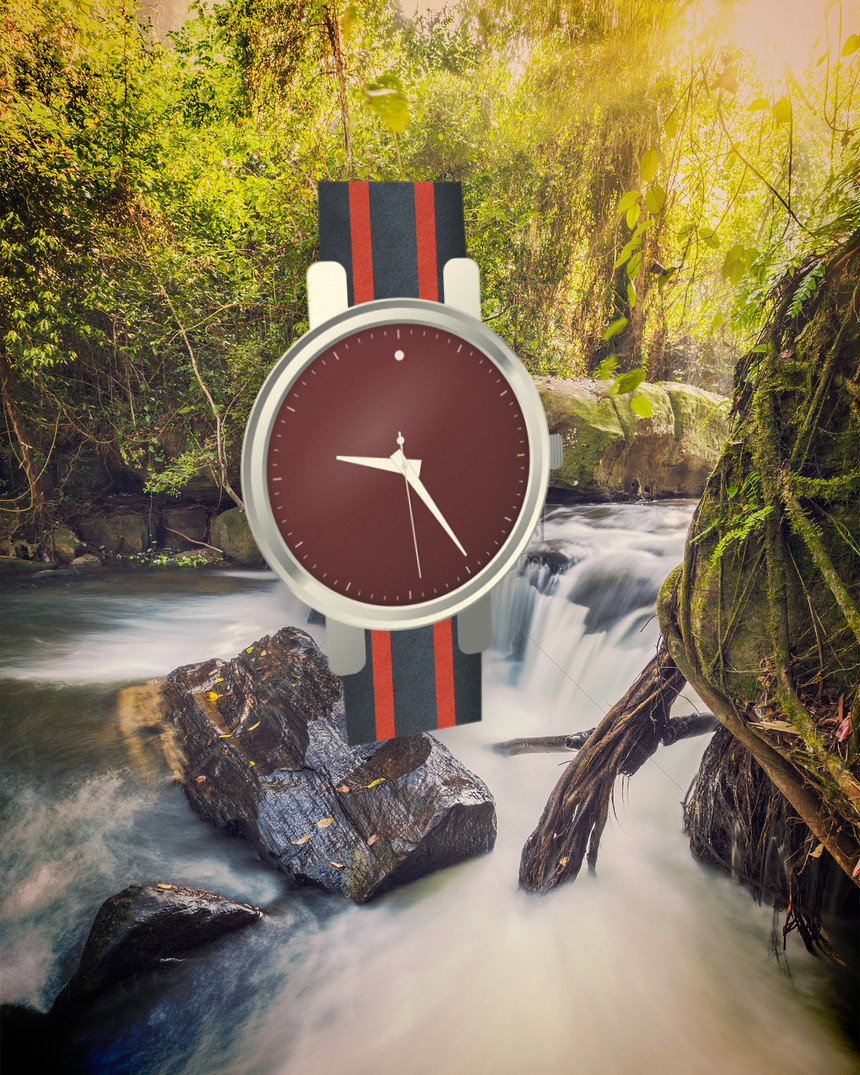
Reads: h=9 m=24 s=29
